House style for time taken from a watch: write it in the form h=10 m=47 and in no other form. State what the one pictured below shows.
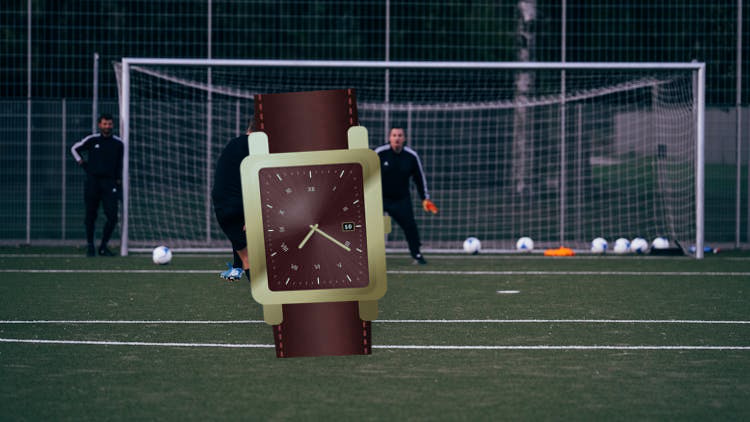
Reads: h=7 m=21
